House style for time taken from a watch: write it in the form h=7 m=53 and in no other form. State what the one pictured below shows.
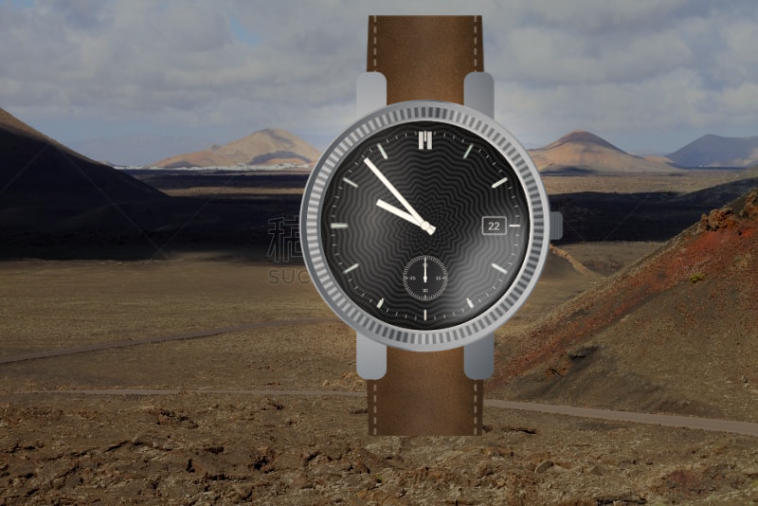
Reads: h=9 m=53
